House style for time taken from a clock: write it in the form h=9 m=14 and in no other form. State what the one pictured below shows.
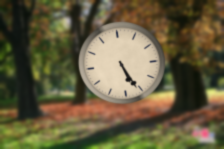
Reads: h=5 m=26
